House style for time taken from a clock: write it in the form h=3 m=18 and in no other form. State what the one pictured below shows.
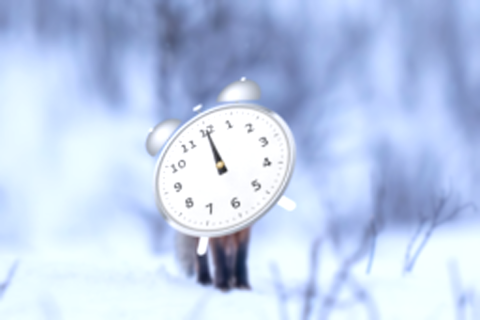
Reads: h=12 m=0
